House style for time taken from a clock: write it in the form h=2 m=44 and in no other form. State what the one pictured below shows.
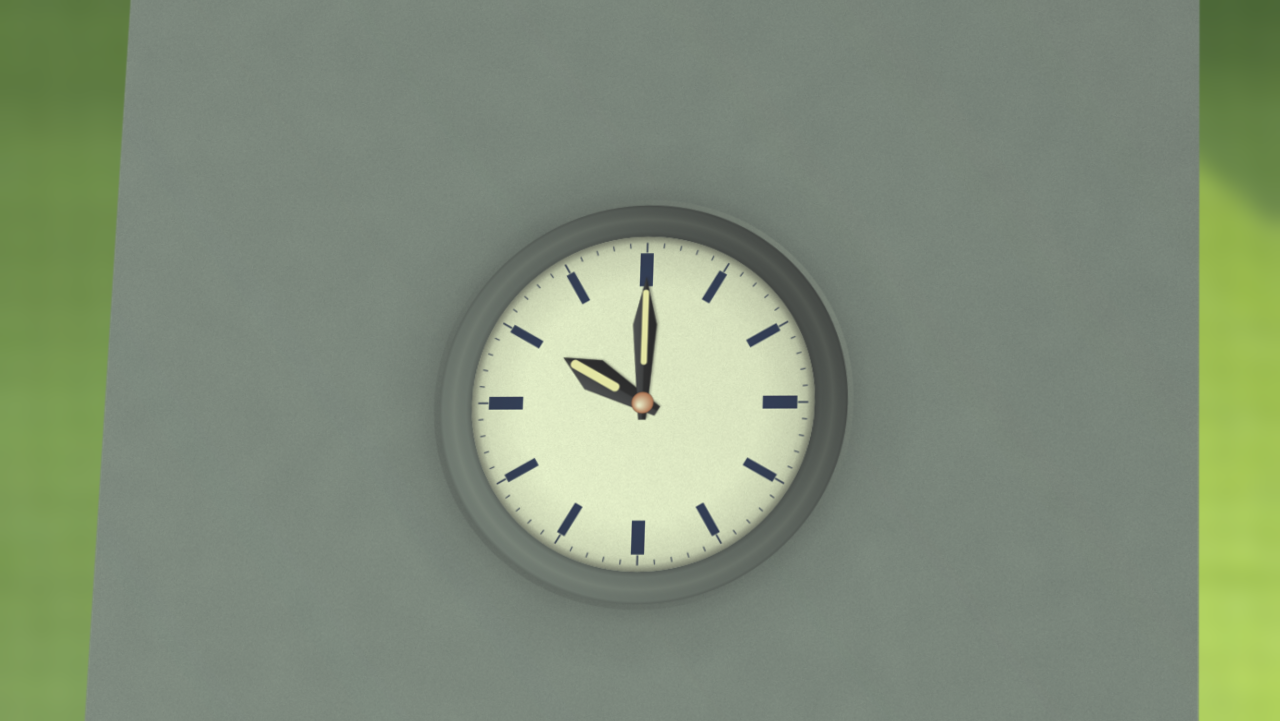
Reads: h=10 m=0
